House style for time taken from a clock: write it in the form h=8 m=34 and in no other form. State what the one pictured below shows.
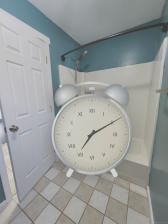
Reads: h=7 m=10
